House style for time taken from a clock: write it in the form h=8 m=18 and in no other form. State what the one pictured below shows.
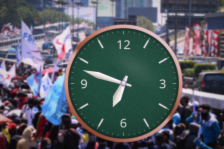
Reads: h=6 m=48
